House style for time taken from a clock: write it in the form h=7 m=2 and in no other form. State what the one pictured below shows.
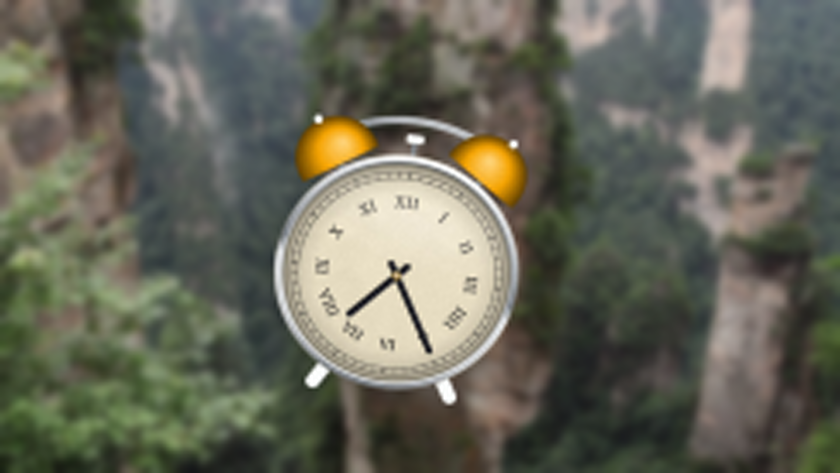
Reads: h=7 m=25
